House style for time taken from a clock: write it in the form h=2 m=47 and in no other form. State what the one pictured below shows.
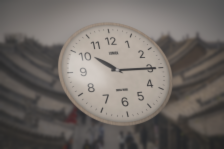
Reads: h=10 m=15
